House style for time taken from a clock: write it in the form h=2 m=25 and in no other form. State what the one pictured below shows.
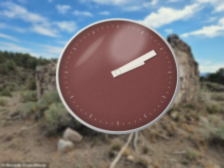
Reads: h=2 m=10
